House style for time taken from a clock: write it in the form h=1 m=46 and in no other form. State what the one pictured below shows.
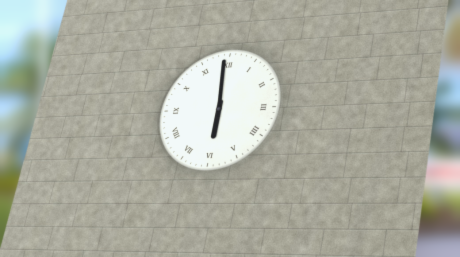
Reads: h=5 m=59
